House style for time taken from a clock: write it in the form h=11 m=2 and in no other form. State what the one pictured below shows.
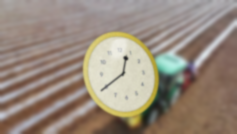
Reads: h=12 m=40
